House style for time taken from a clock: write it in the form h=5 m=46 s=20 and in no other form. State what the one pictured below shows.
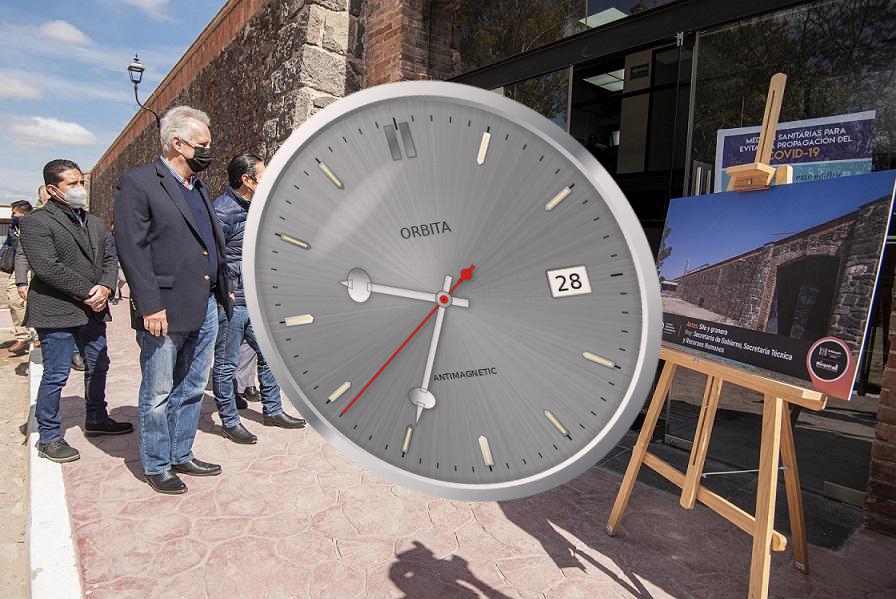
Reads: h=9 m=34 s=39
